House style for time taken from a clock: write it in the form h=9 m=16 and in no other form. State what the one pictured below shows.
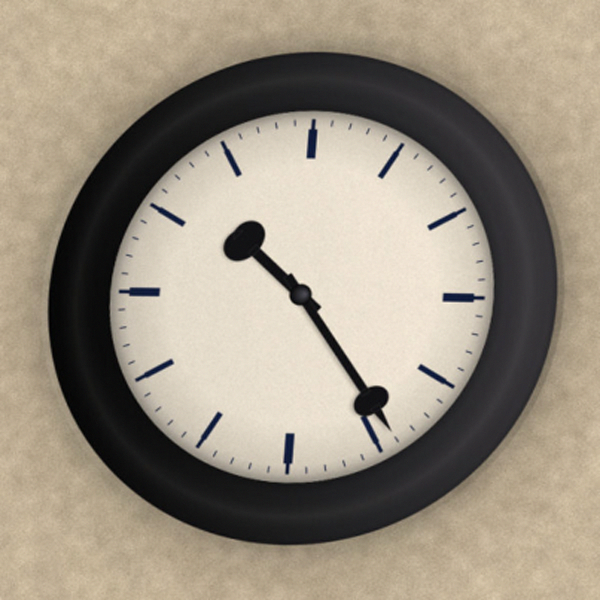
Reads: h=10 m=24
